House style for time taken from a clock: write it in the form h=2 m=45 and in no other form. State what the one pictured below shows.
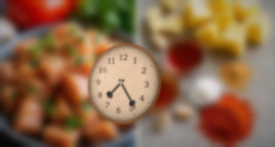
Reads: h=7 m=24
